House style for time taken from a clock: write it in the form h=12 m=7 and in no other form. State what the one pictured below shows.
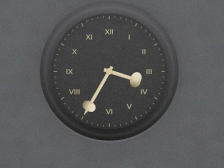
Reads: h=3 m=35
